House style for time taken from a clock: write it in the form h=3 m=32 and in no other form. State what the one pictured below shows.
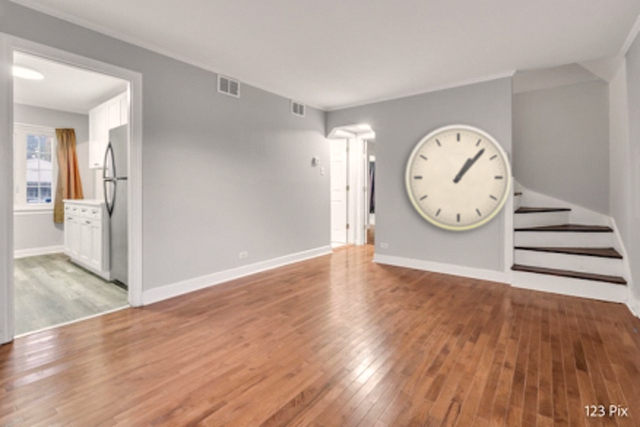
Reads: h=1 m=7
